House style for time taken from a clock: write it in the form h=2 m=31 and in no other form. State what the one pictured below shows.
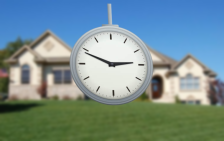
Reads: h=2 m=49
